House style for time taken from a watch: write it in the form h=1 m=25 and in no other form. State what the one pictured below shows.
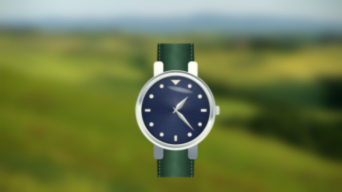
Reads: h=1 m=23
